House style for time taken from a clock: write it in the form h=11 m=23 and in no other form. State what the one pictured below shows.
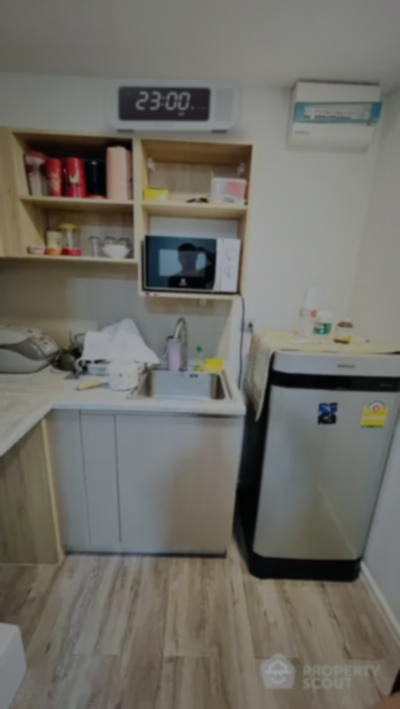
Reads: h=23 m=0
